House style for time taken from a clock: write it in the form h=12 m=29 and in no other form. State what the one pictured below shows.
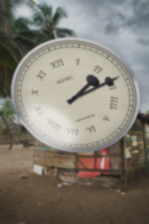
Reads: h=2 m=14
